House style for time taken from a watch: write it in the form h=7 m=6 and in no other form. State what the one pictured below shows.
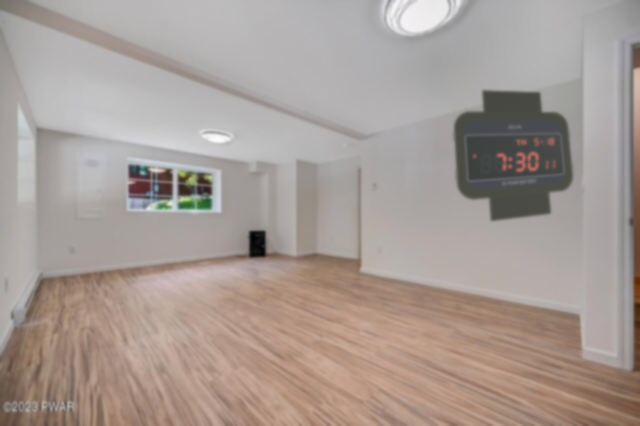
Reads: h=7 m=30
